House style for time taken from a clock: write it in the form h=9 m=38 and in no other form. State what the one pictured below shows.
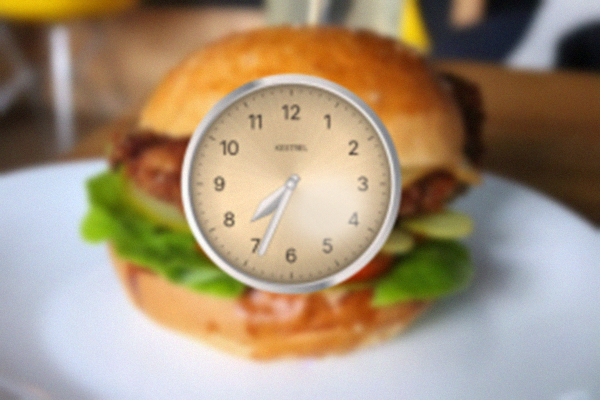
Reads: h=7 m=34
